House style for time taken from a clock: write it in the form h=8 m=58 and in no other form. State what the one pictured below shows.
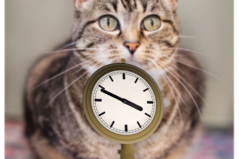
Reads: h=3 m=49
